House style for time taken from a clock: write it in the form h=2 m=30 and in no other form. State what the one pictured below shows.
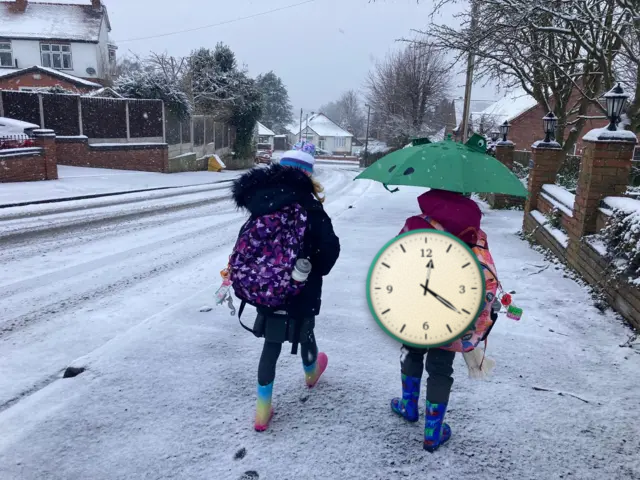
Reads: h=12 m=21
